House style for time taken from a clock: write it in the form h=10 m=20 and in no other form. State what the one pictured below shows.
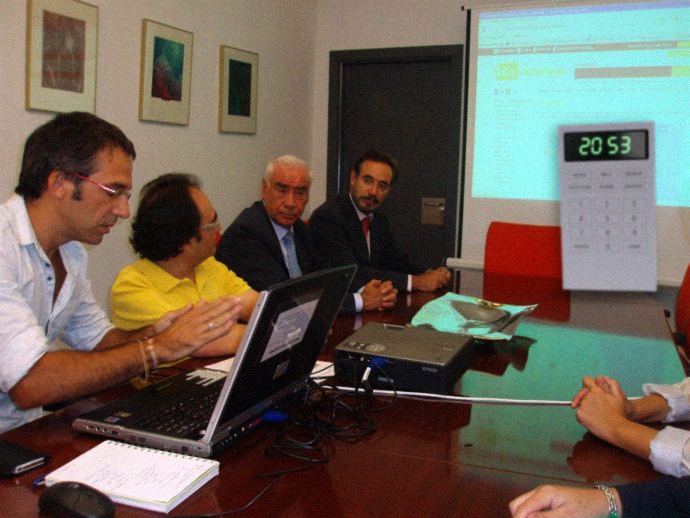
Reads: h=20 m=53
